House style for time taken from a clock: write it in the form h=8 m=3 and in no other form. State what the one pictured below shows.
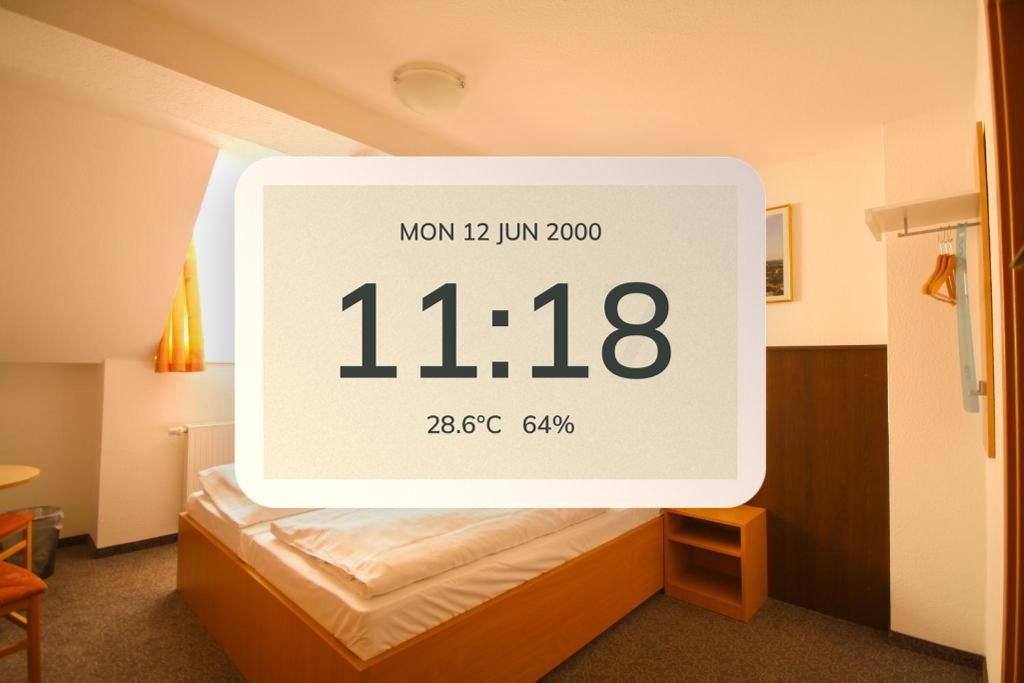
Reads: h=11 m=18
